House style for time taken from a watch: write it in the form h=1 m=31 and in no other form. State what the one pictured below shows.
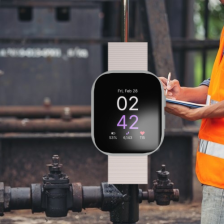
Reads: h=2 m=42
